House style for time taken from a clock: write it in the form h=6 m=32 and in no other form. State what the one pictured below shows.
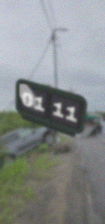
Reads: h=1 m=11
